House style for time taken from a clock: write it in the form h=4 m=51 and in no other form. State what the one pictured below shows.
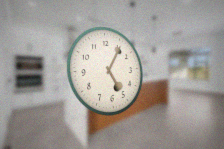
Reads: h=5 m=6
